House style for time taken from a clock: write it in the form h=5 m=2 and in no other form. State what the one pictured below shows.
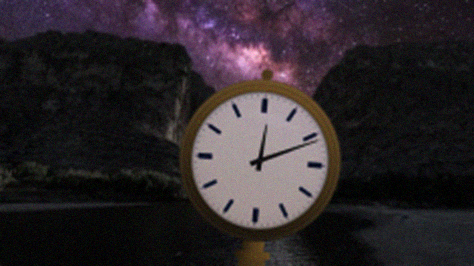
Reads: h=12 m=11
